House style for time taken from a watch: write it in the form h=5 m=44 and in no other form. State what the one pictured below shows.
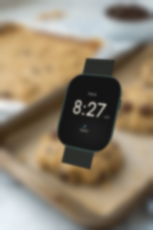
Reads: h=8 m=27
